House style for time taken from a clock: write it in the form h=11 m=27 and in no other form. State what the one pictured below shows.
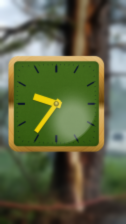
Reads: h=9 m=36
